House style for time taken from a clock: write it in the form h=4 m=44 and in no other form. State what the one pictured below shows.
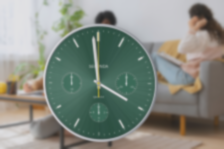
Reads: h=3 m=59
